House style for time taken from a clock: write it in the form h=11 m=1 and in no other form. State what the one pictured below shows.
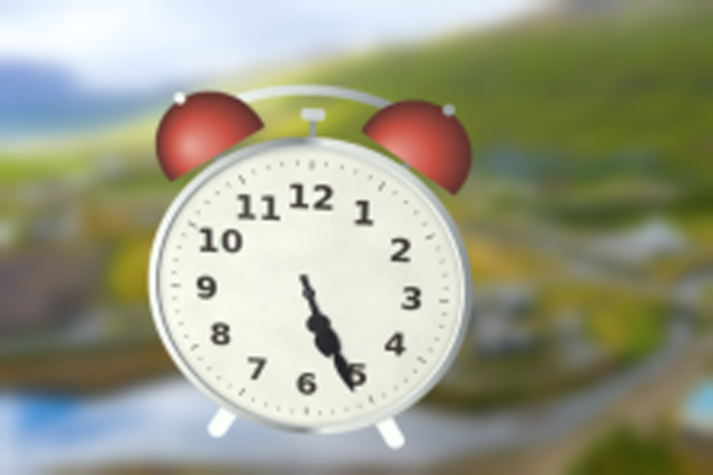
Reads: h=5 m=26
